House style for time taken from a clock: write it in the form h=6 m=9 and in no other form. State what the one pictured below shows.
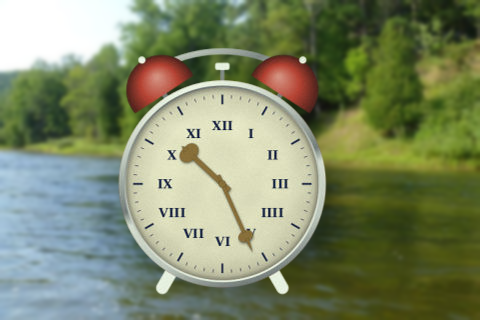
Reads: h=10 m=26
